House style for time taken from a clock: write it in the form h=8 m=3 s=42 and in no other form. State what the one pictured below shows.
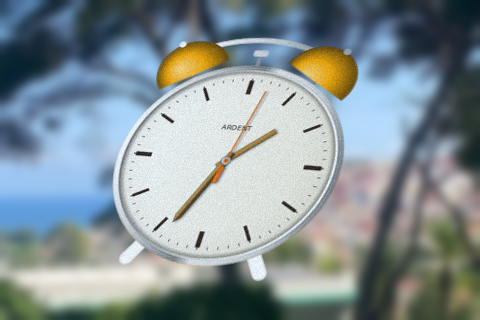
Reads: h=1 m=34 s=2
